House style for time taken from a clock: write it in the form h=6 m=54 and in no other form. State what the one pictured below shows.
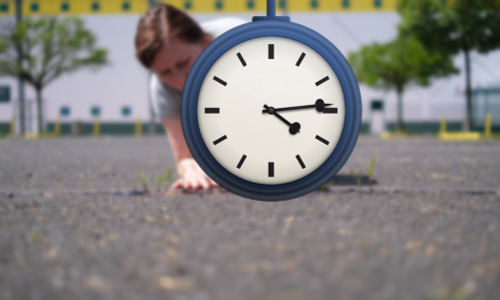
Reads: h=4 m=14
